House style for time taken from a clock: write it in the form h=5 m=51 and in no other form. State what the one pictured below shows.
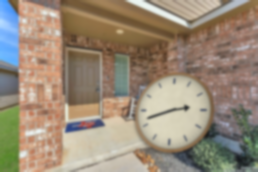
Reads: h=2 m=42
